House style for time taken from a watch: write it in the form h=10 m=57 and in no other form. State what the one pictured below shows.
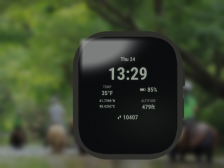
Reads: h=13 m=29
